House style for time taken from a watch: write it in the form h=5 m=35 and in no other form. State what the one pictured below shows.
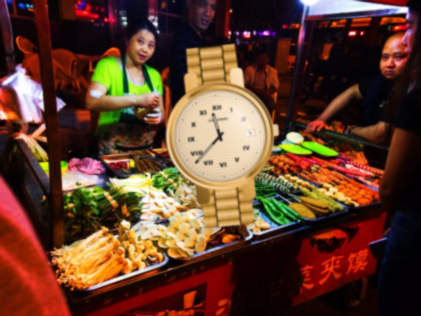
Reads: h=11 m=38
